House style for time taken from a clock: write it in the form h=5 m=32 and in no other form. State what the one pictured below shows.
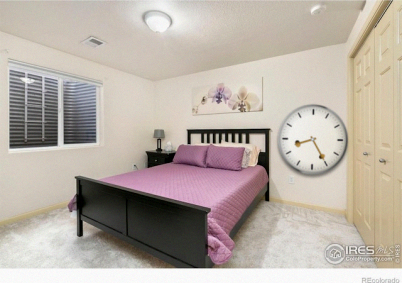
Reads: h=8 m=25
